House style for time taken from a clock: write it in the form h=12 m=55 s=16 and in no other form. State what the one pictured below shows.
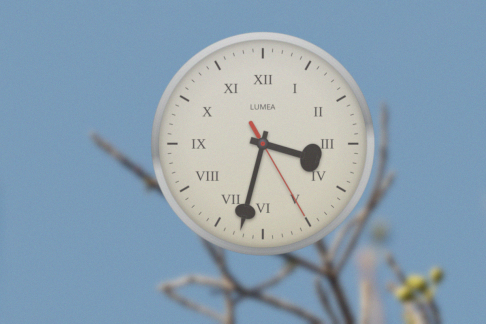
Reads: h=3 m=32 s=25
